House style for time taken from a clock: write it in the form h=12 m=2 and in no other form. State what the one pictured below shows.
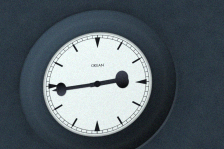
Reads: h=2 m=44
